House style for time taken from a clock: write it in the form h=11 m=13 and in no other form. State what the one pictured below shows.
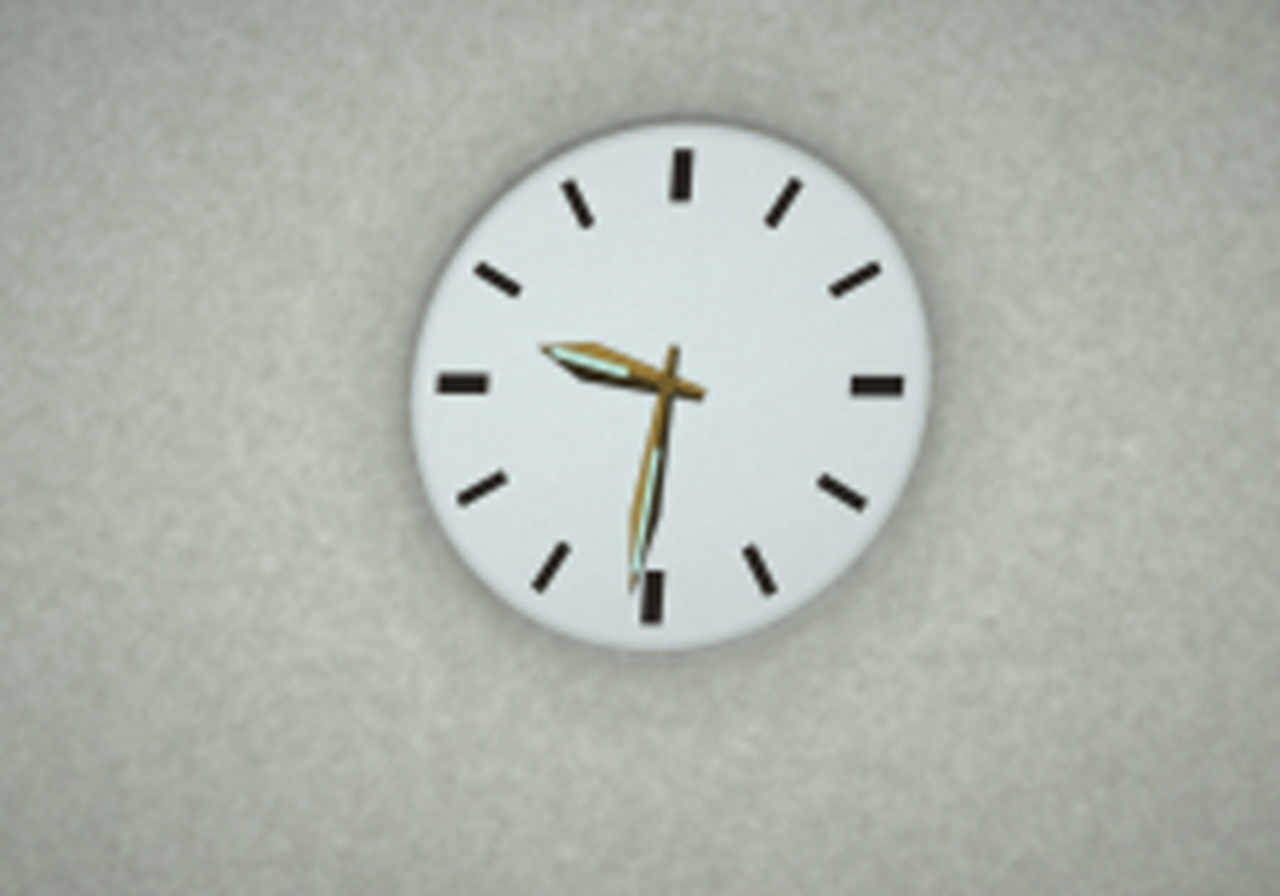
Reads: h=9 m=31
